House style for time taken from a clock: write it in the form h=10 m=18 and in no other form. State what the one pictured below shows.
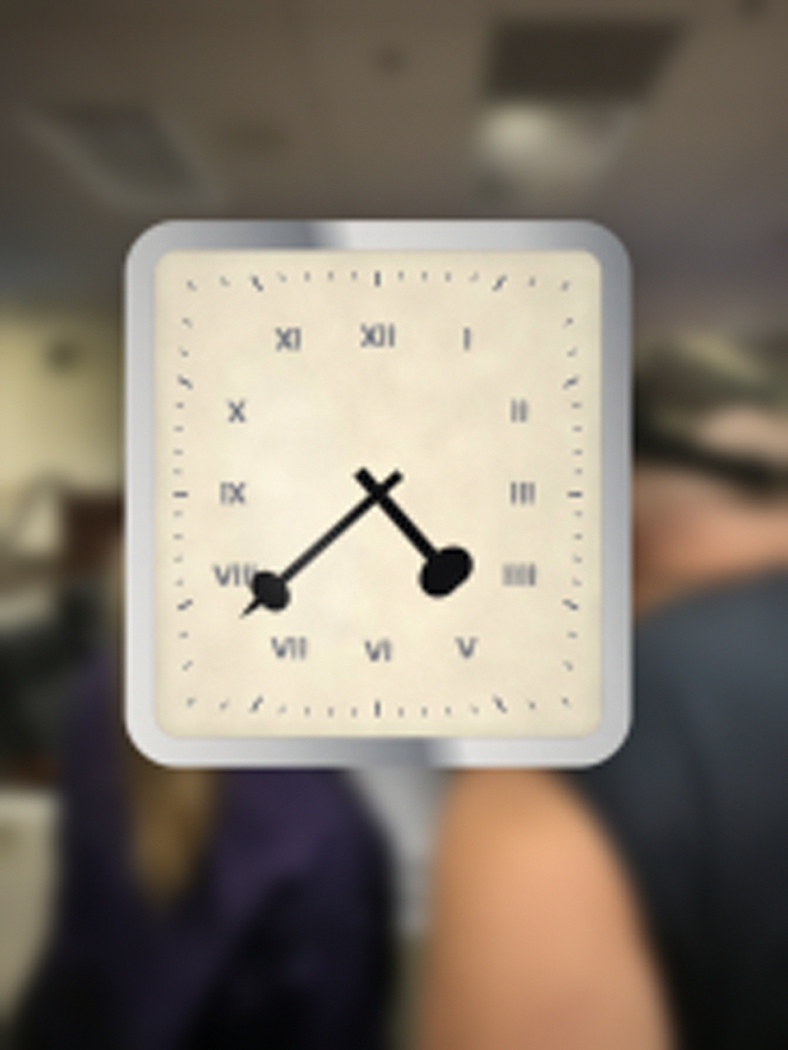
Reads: h=4 m=38
